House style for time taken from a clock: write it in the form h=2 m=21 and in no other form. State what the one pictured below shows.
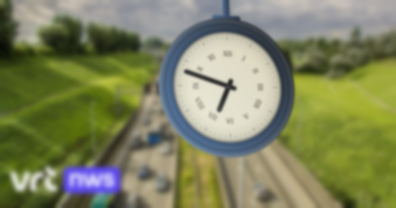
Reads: h=6 m=48
